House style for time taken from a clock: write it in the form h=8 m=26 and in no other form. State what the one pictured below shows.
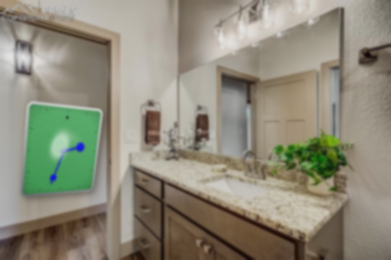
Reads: h=2 m=33
